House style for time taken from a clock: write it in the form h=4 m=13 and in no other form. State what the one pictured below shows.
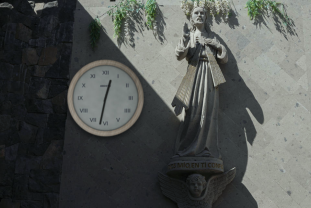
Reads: h=12 m=32
